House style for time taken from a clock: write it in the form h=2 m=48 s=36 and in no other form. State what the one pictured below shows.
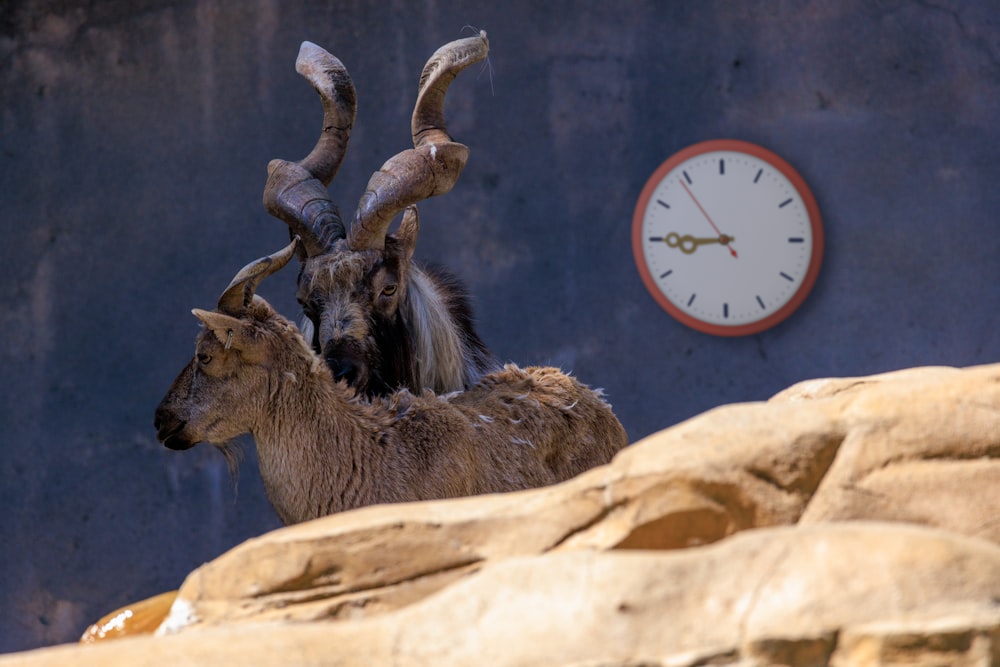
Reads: h=8 m=44 s=54
